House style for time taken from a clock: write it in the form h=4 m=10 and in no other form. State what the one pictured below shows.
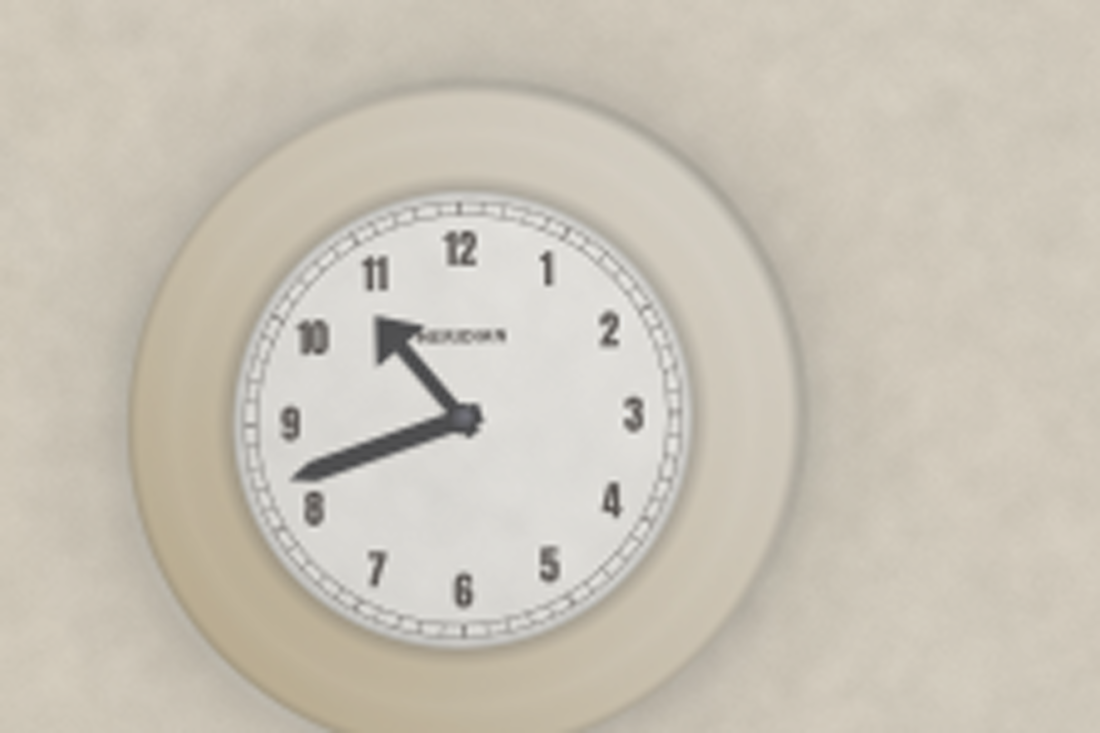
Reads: h=10 m=42
